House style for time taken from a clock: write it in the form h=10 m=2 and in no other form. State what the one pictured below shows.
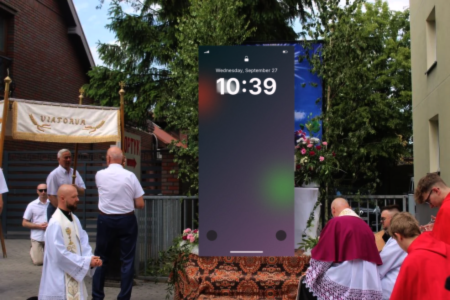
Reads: h=10 m=39
